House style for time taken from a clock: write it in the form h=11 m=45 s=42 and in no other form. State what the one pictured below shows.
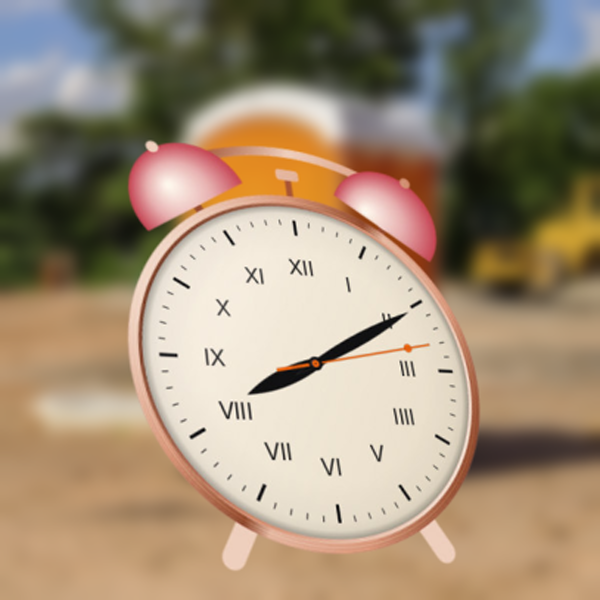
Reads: h=8 m=10 s=13
